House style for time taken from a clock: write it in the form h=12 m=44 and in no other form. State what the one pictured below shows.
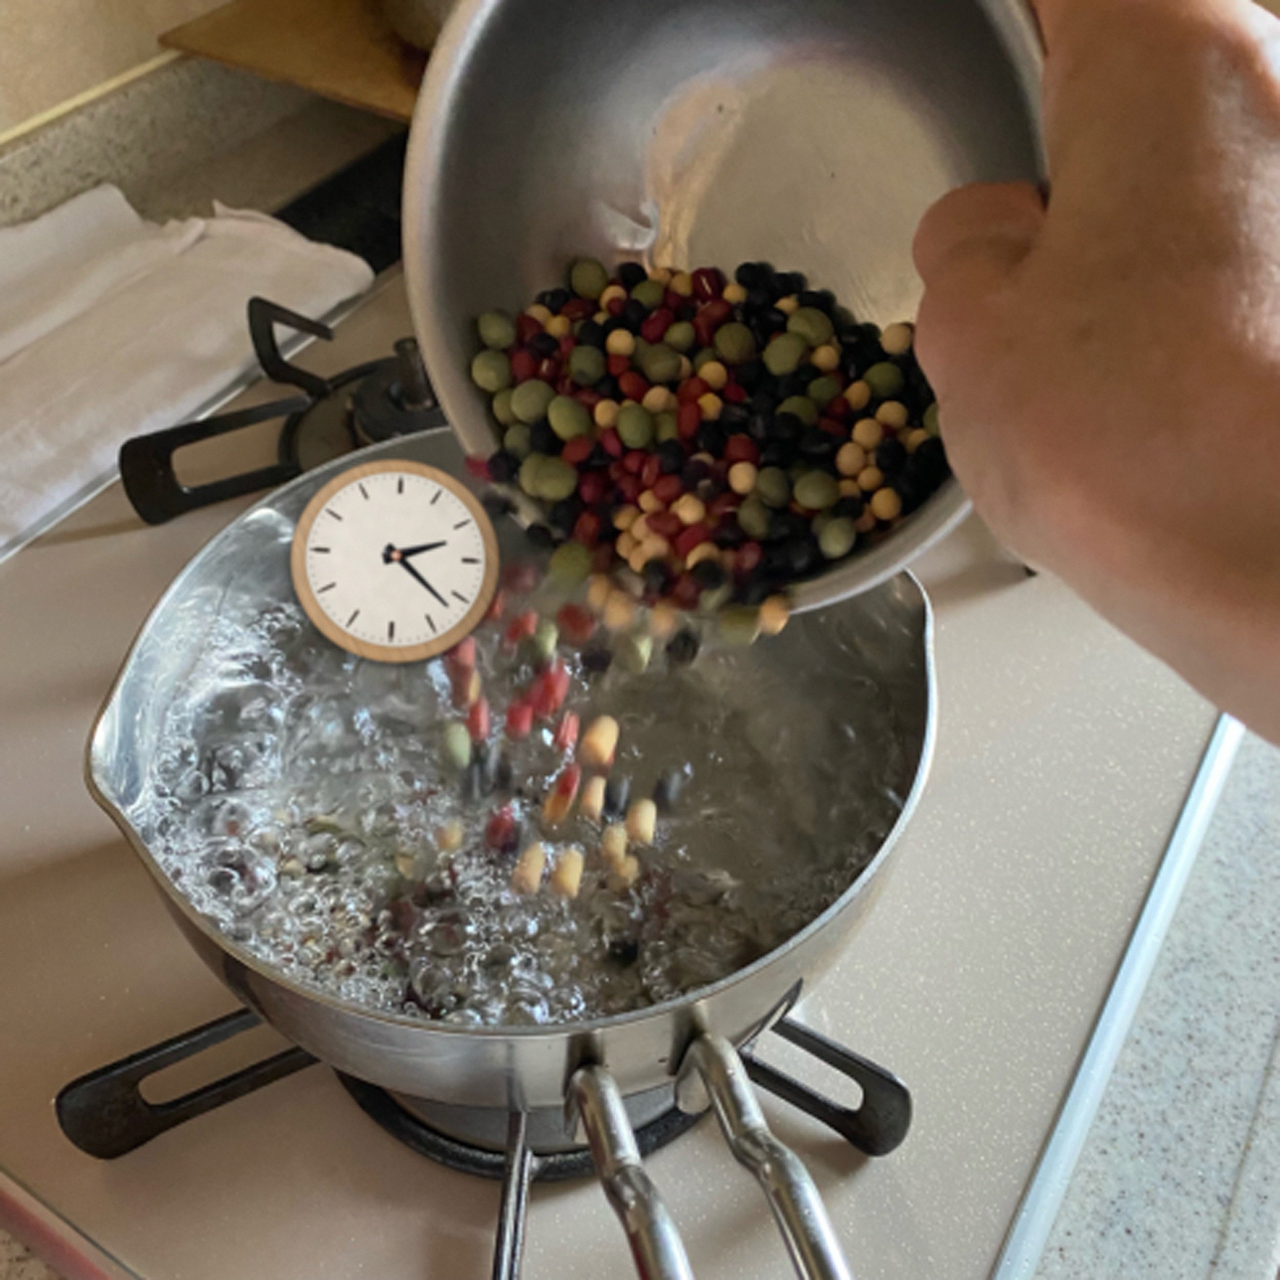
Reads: h=2 m=22
